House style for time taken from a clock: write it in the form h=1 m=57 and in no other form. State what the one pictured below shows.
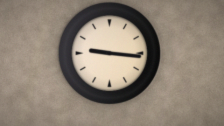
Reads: h=9 m=16
